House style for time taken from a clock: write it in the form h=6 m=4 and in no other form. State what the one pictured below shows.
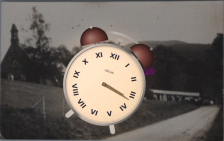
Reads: h=3 m=17
